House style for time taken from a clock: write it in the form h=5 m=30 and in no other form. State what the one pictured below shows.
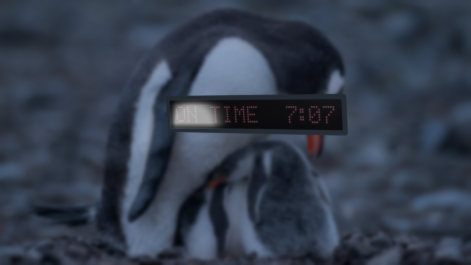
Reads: h=7 m=7
